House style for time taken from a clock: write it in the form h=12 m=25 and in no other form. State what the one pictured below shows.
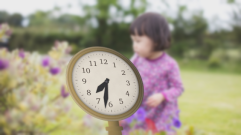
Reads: h=7 m=32
